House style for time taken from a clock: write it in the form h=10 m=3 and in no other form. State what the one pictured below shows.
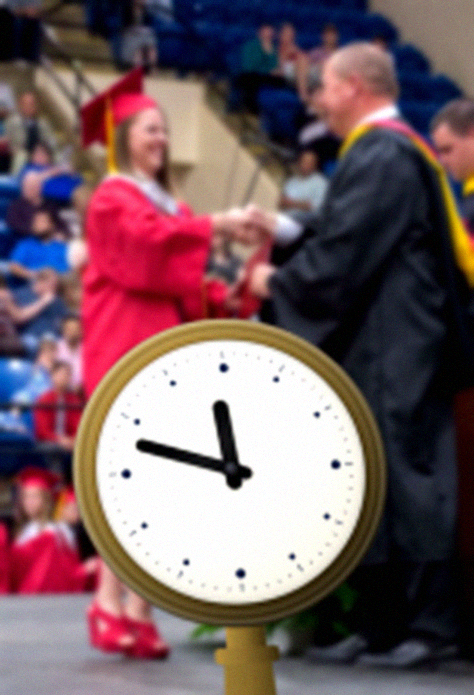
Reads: h=11 m=48
